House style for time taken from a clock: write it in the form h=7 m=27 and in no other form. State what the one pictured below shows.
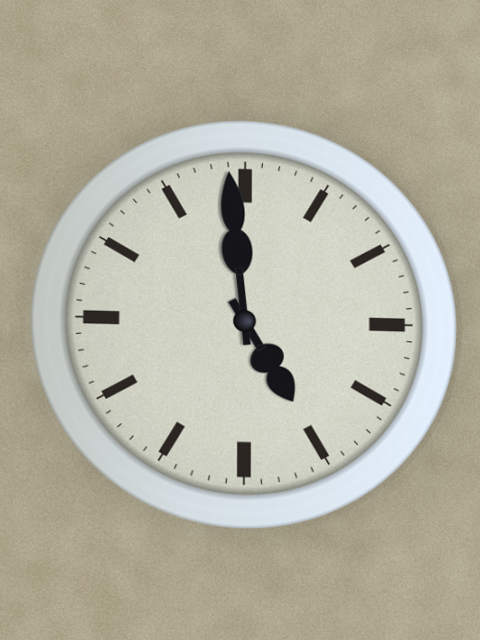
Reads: h=4 m=59
